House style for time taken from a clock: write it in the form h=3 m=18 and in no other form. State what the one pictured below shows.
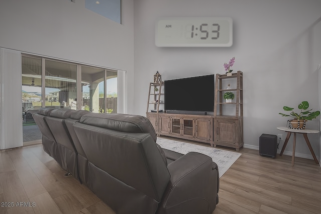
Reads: h=1 m=53
